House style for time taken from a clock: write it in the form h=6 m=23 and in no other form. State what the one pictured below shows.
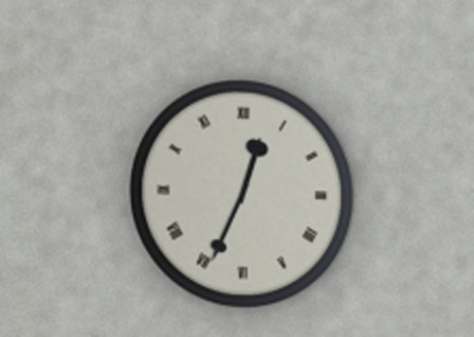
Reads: h=12 m=34
